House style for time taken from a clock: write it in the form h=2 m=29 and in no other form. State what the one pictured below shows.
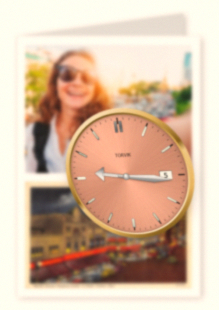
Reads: h=9 m=16
